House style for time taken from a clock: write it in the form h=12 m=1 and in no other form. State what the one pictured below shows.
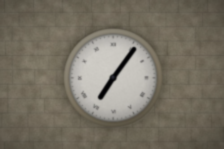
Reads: h=7 m=6
